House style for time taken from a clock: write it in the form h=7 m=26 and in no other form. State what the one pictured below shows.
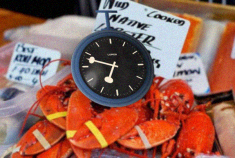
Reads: h=6 m=48
